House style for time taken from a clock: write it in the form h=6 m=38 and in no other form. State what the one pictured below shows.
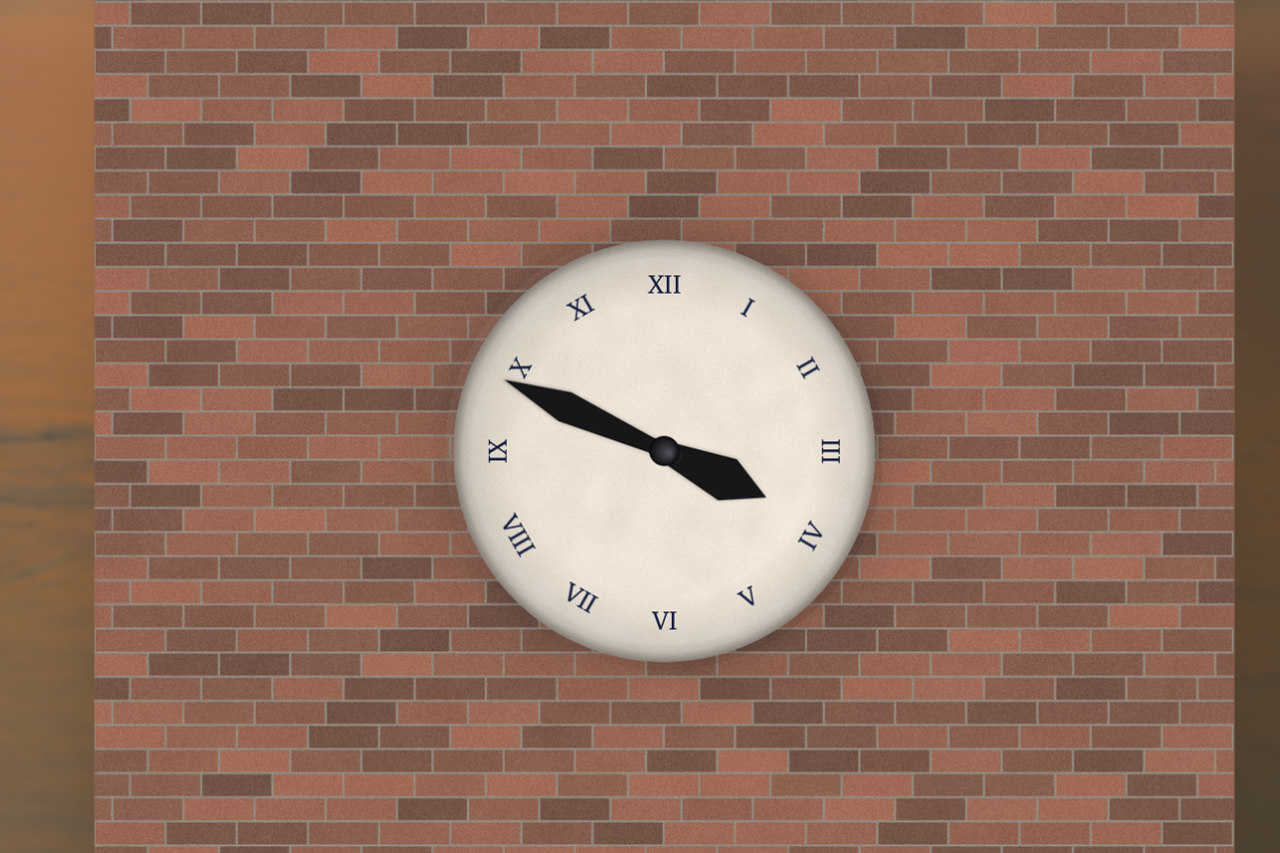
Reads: h=3 m=49
